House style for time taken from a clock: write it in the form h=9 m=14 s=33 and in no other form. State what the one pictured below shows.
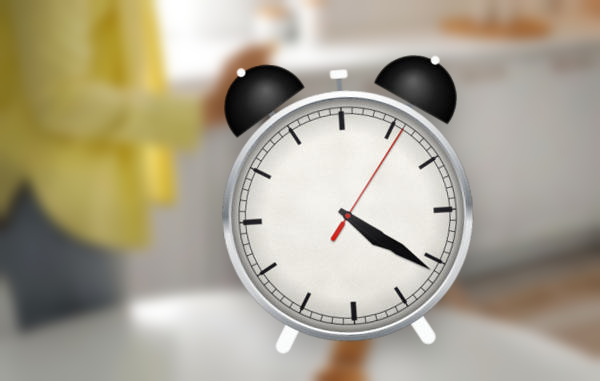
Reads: h=4 m=21 s=6
